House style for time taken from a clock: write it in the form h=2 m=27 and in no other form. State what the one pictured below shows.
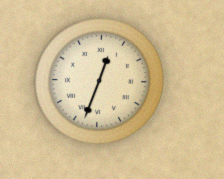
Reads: h=12 m=33
